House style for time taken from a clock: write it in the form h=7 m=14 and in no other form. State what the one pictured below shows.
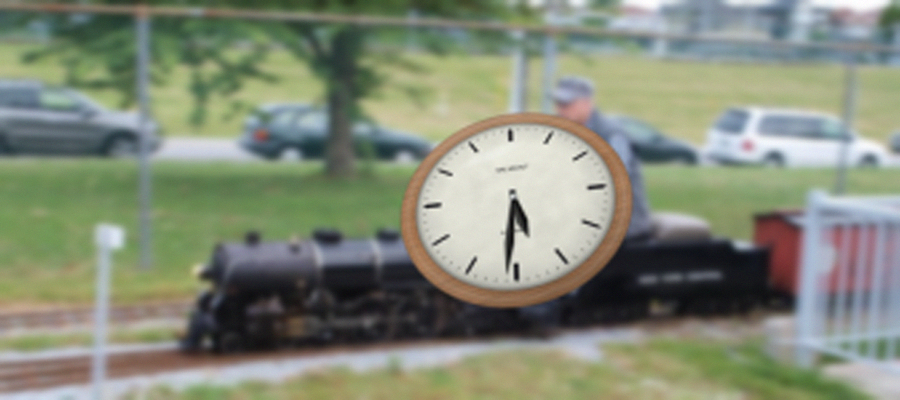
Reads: h=5 m=31
